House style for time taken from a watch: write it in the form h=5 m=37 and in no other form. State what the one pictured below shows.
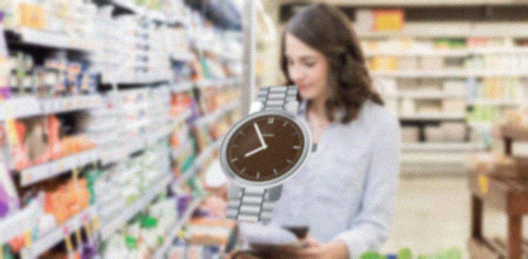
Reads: h=7 m=55
